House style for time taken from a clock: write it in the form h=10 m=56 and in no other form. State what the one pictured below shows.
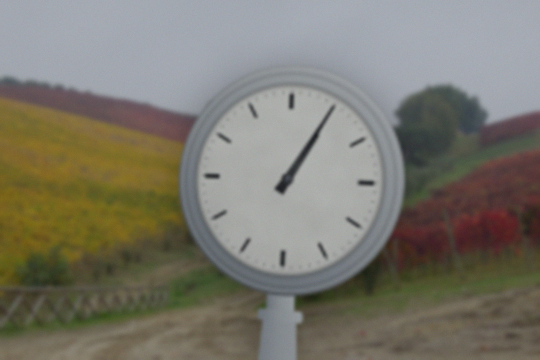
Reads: h=1 m=5
